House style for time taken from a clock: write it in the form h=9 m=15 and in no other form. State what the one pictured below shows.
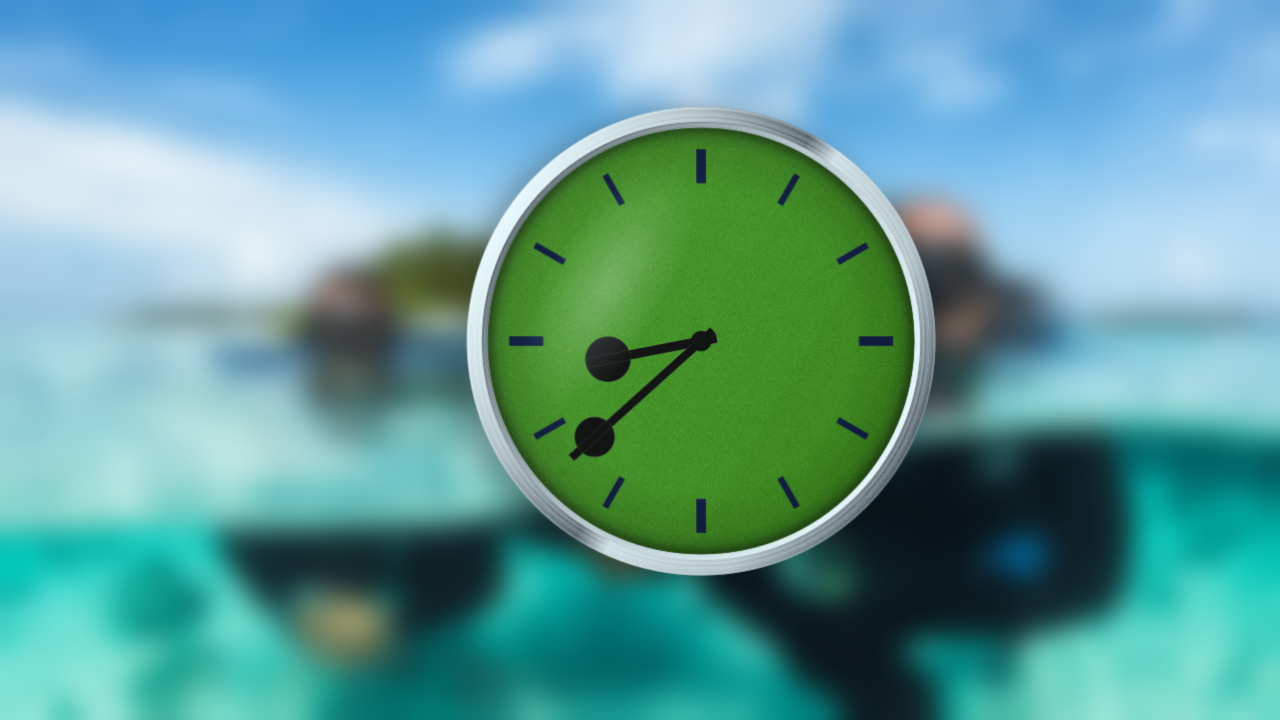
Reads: h=8 m=38
